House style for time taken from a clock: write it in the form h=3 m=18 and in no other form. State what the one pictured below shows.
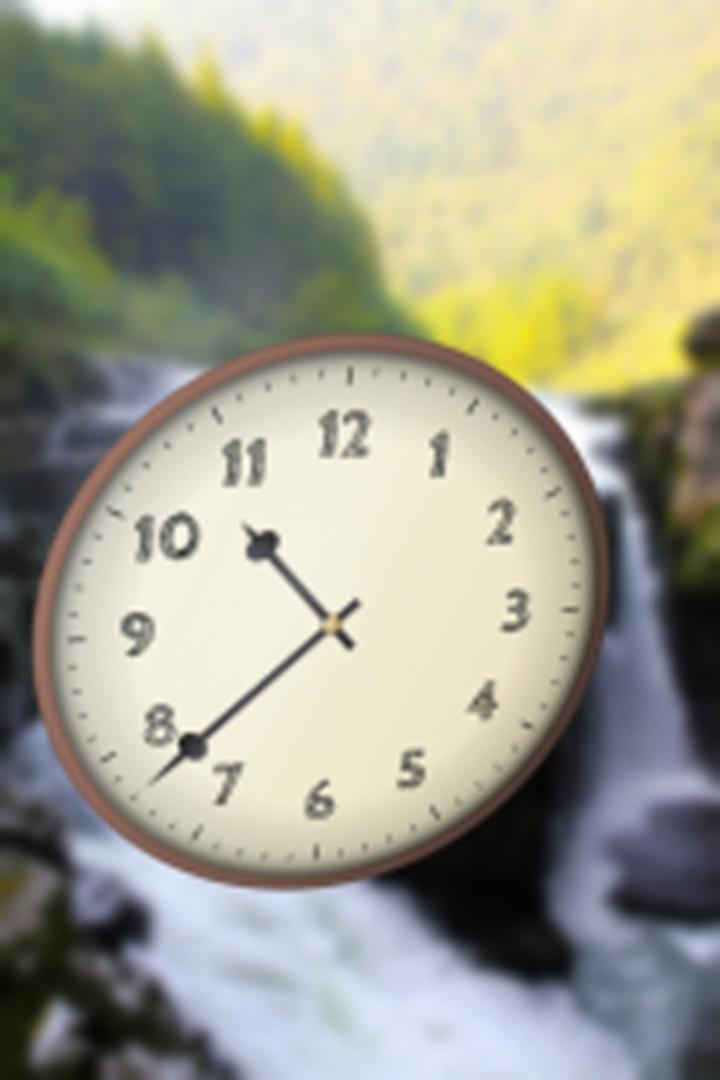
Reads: h=10 m=38
